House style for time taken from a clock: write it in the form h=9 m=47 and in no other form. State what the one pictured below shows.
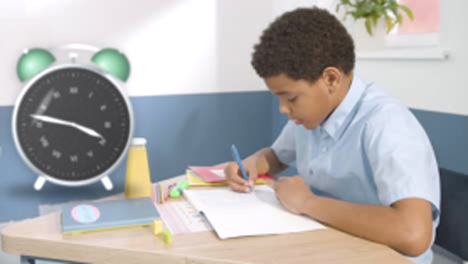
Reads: h=3 m=47
